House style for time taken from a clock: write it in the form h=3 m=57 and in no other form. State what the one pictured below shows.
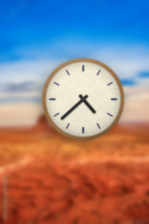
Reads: h=4 m=38
